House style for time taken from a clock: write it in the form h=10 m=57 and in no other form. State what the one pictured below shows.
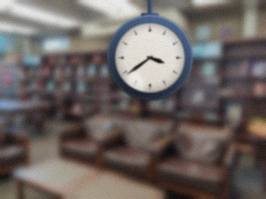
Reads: h=3 m=39
